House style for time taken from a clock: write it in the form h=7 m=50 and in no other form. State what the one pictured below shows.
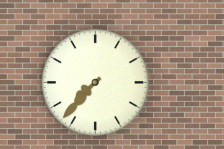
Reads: h=7 m=37
